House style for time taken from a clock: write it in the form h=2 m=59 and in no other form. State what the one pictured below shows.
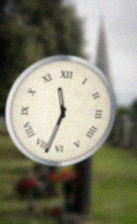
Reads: h=11 m=33
